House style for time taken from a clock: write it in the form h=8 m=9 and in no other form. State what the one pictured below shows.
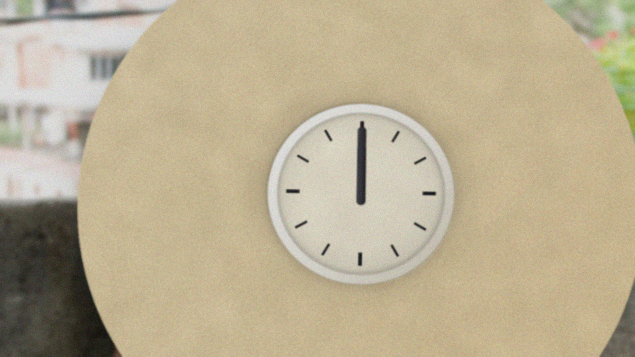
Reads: h=12 m=0
